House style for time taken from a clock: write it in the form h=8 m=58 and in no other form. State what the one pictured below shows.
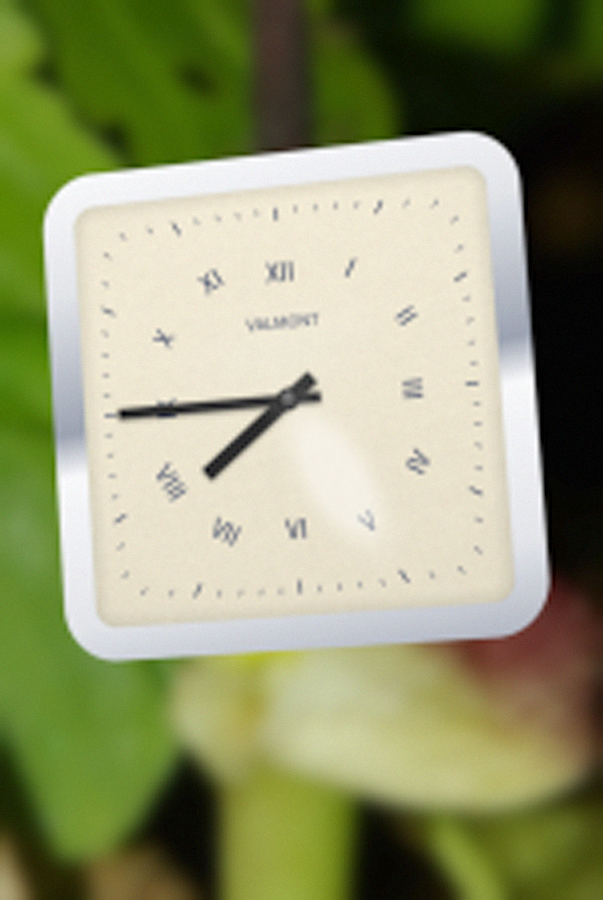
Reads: h=7 m=45
